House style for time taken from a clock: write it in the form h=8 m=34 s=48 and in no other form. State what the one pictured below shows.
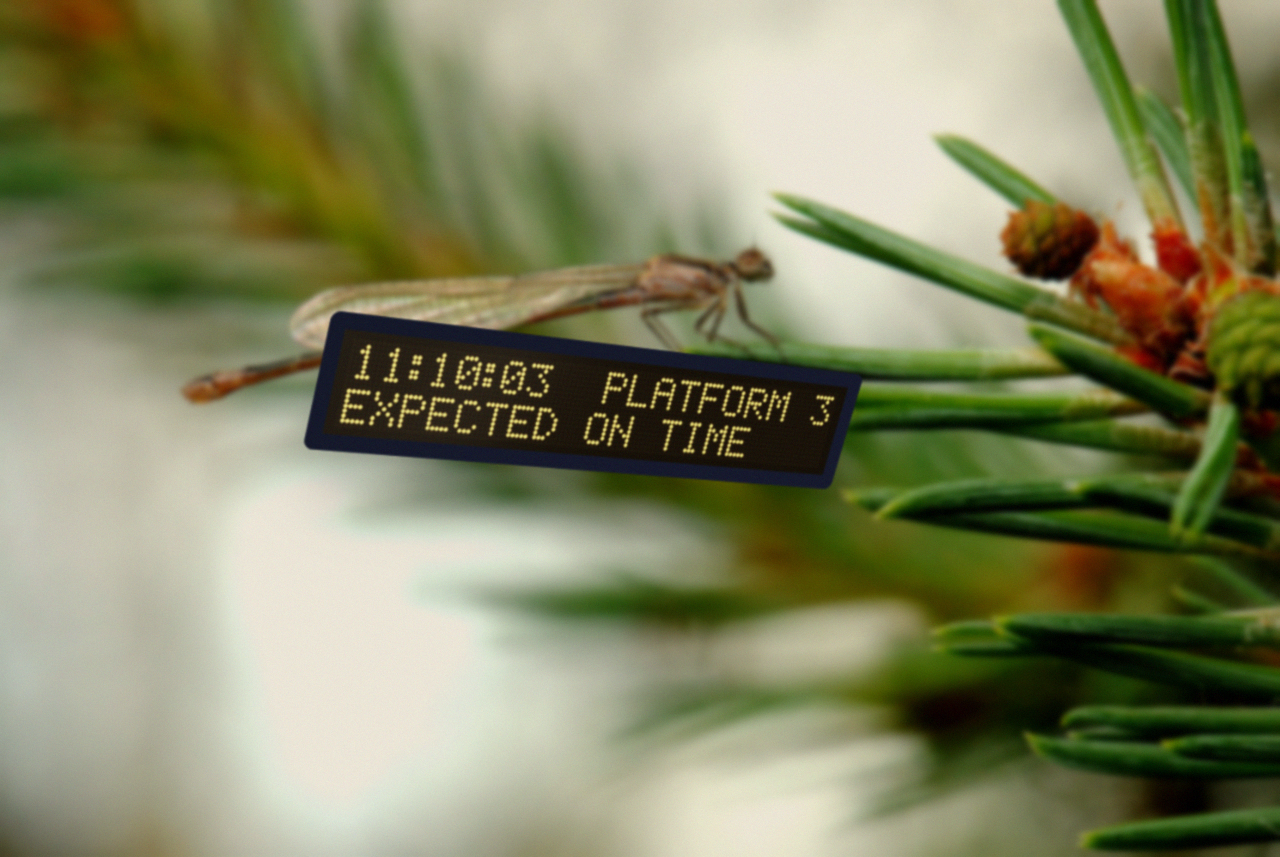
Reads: h=11 m=10 s=3
